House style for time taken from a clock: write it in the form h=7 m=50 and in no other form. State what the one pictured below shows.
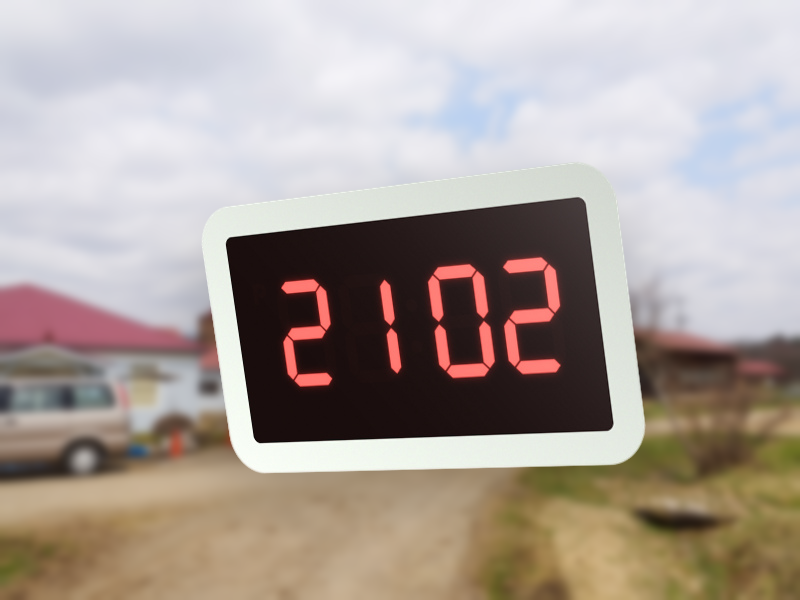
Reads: h=21 m=2
